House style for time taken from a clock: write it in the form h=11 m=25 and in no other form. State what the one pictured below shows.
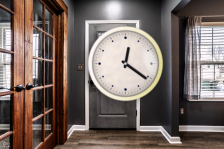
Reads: h=12 m=21
